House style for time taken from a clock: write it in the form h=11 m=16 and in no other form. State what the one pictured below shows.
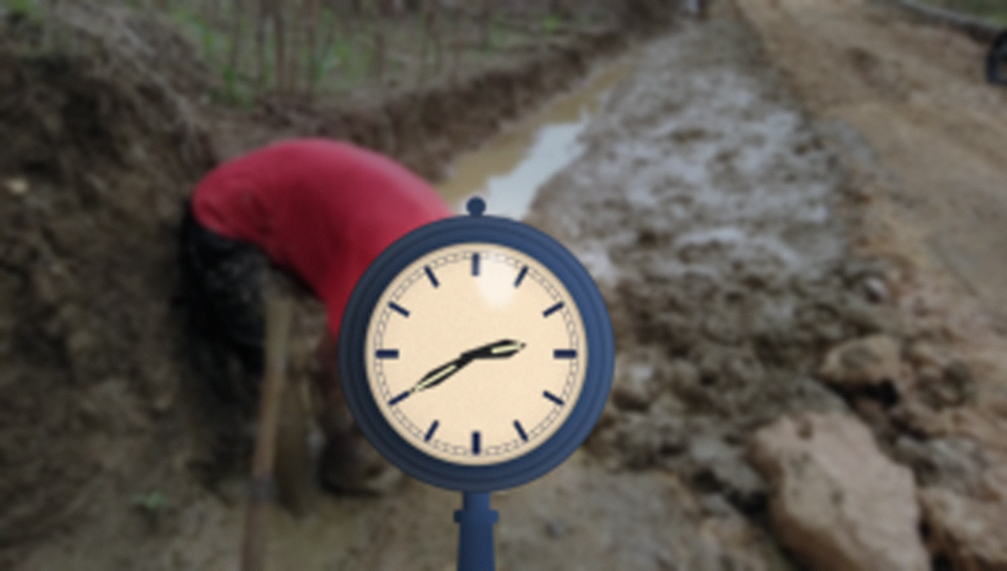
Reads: h=2 m=40
